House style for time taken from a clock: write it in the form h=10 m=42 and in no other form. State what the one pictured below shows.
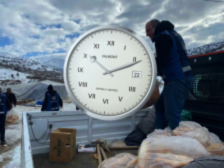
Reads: h=10 m=11
